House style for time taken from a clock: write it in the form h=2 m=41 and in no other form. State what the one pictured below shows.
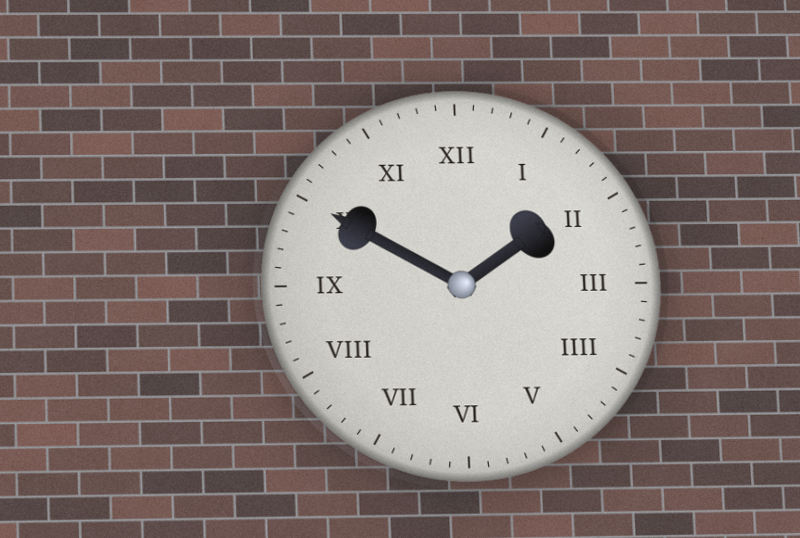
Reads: h=1 m=50
